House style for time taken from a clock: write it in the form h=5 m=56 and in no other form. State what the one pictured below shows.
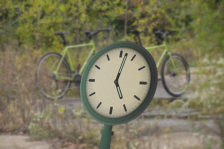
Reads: h=5 m=2
